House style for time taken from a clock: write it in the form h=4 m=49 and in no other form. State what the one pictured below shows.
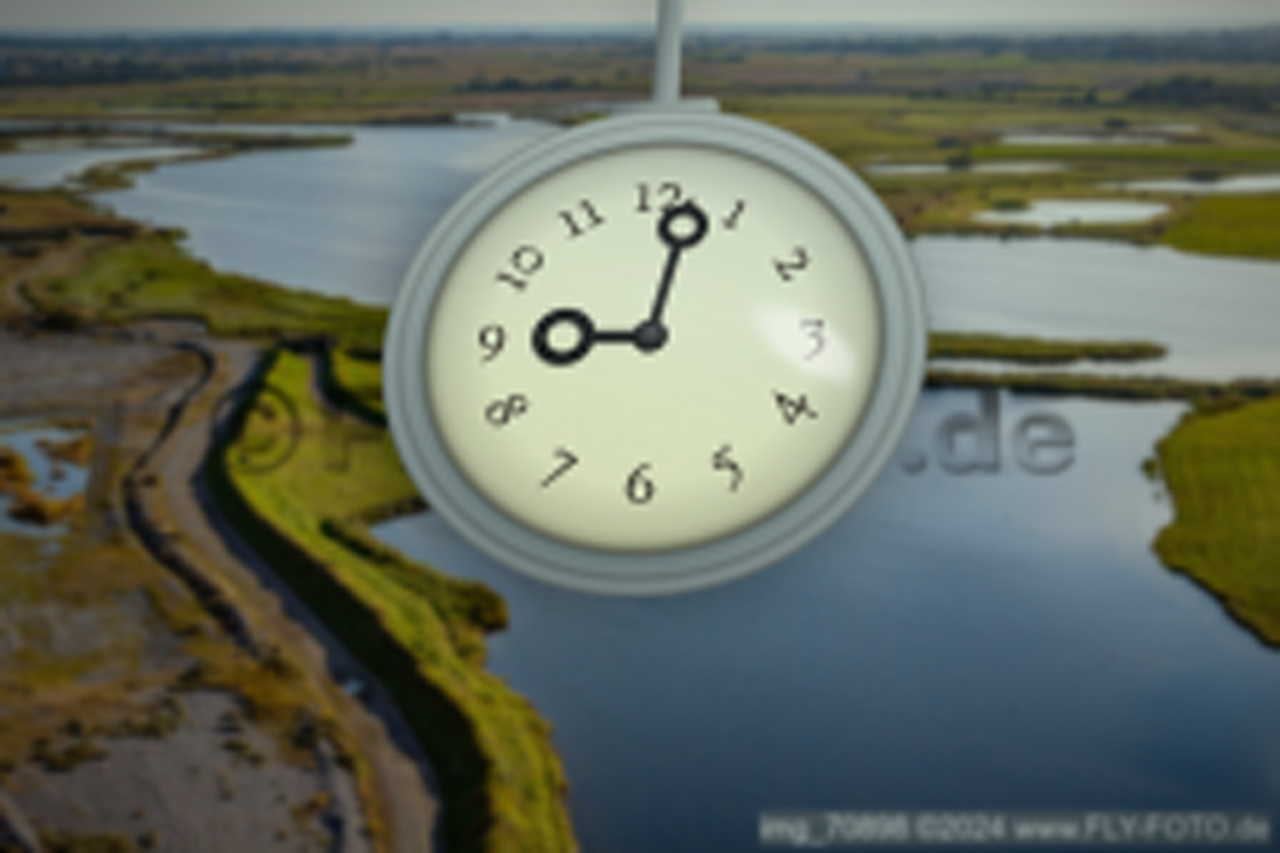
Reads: h=9 m=2
